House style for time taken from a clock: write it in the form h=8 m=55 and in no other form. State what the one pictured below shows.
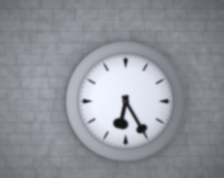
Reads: h=6 m=25
